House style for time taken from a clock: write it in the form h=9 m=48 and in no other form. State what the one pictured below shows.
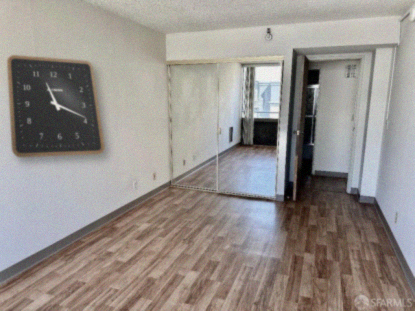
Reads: h=11 m=19
